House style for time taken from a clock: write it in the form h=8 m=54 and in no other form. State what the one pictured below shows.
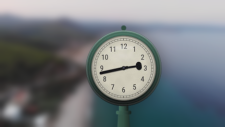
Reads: h=2 m=43
